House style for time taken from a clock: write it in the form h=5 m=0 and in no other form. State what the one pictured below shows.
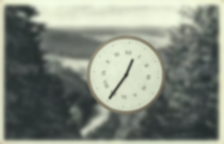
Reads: h=12 m=35
